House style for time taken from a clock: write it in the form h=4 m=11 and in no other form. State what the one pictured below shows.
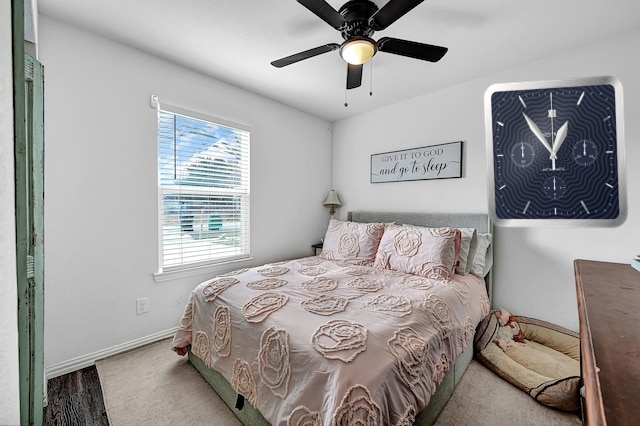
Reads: h=12 m=54
